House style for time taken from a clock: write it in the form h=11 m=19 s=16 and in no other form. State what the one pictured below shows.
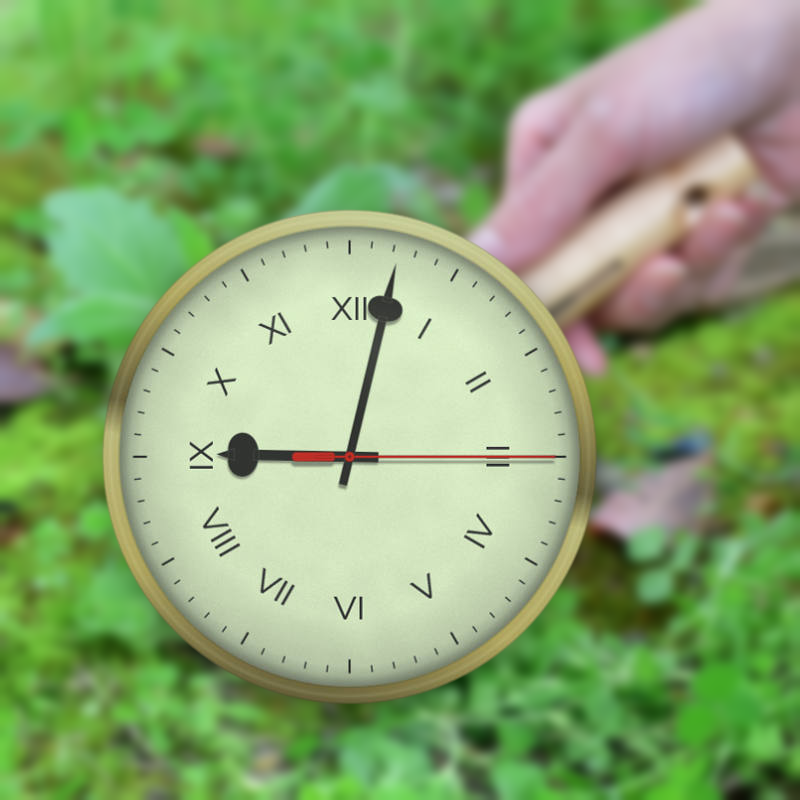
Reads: h=9 m=2 s=15
